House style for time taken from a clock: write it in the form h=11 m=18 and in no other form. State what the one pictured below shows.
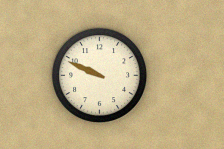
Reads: h=9 m=49
